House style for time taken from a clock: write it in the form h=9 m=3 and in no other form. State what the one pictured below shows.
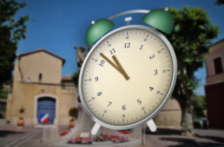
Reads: h=10 m=52
